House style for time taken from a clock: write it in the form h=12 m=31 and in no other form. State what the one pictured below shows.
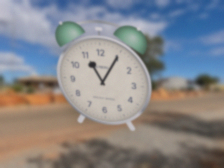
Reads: h=11 m=5
